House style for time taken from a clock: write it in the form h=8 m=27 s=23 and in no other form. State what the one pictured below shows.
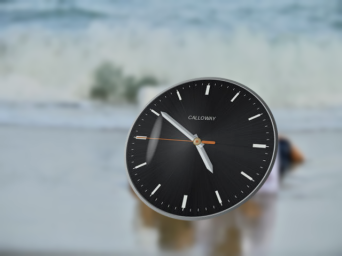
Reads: h=4 m=50 s=45
